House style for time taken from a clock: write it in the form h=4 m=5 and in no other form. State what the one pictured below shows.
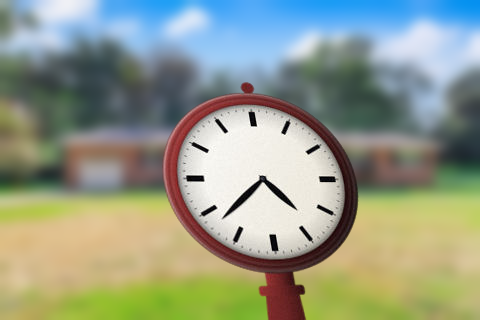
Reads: h=4 m=38
